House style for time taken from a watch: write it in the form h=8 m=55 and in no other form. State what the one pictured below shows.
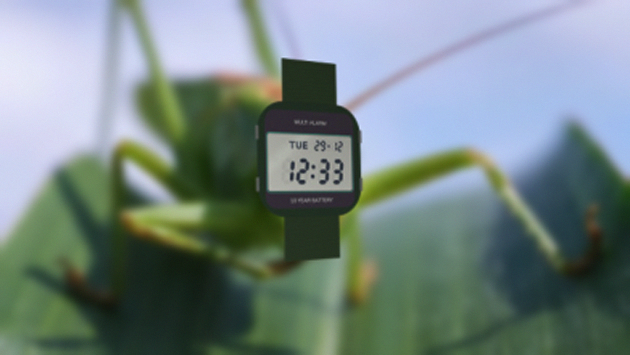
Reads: h=12 m=33
